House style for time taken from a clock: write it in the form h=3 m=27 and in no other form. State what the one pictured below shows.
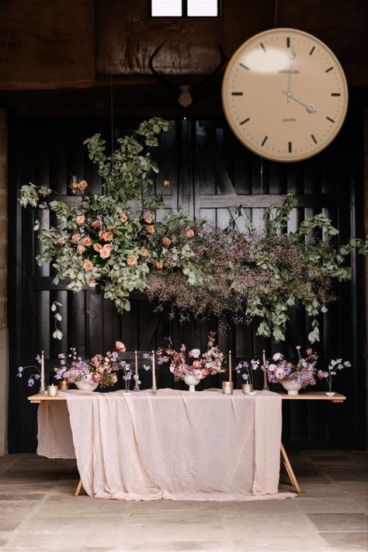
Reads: h=4 m=1
